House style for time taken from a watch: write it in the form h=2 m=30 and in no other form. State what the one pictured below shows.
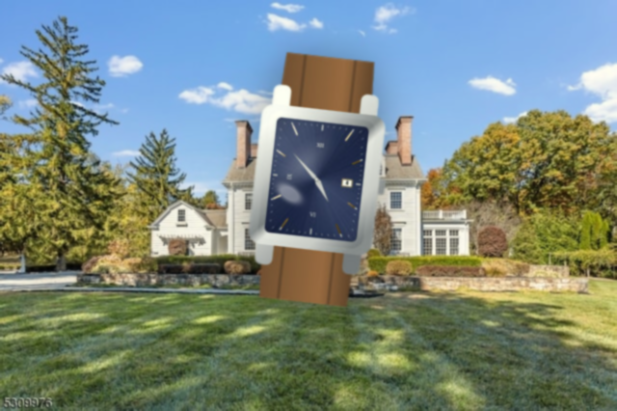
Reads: h=4 m=52
